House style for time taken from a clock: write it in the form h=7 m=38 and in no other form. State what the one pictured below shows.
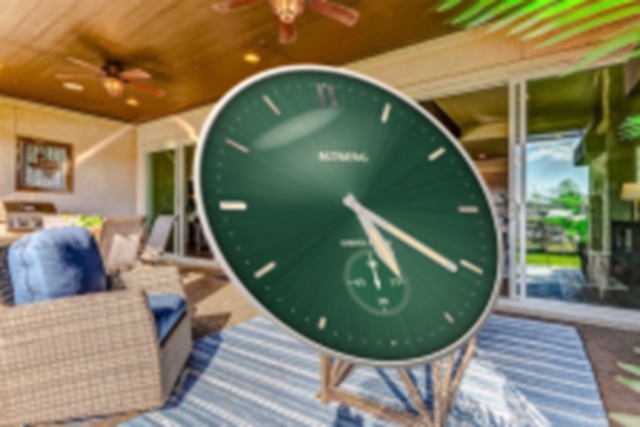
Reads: h=5 m=21
